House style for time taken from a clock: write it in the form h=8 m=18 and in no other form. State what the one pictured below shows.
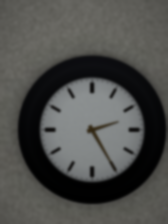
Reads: h=2 m=25
